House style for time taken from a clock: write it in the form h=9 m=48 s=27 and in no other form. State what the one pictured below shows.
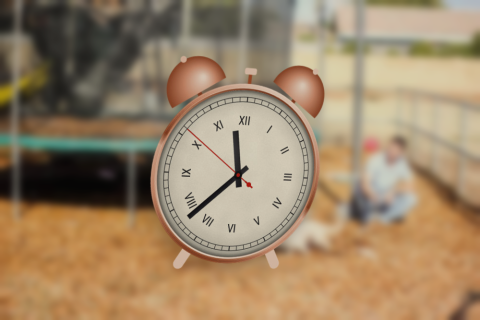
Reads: h=11 m=37 s=51
